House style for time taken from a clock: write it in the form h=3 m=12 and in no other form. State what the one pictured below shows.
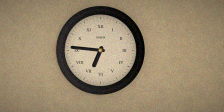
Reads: h=6 m=46
